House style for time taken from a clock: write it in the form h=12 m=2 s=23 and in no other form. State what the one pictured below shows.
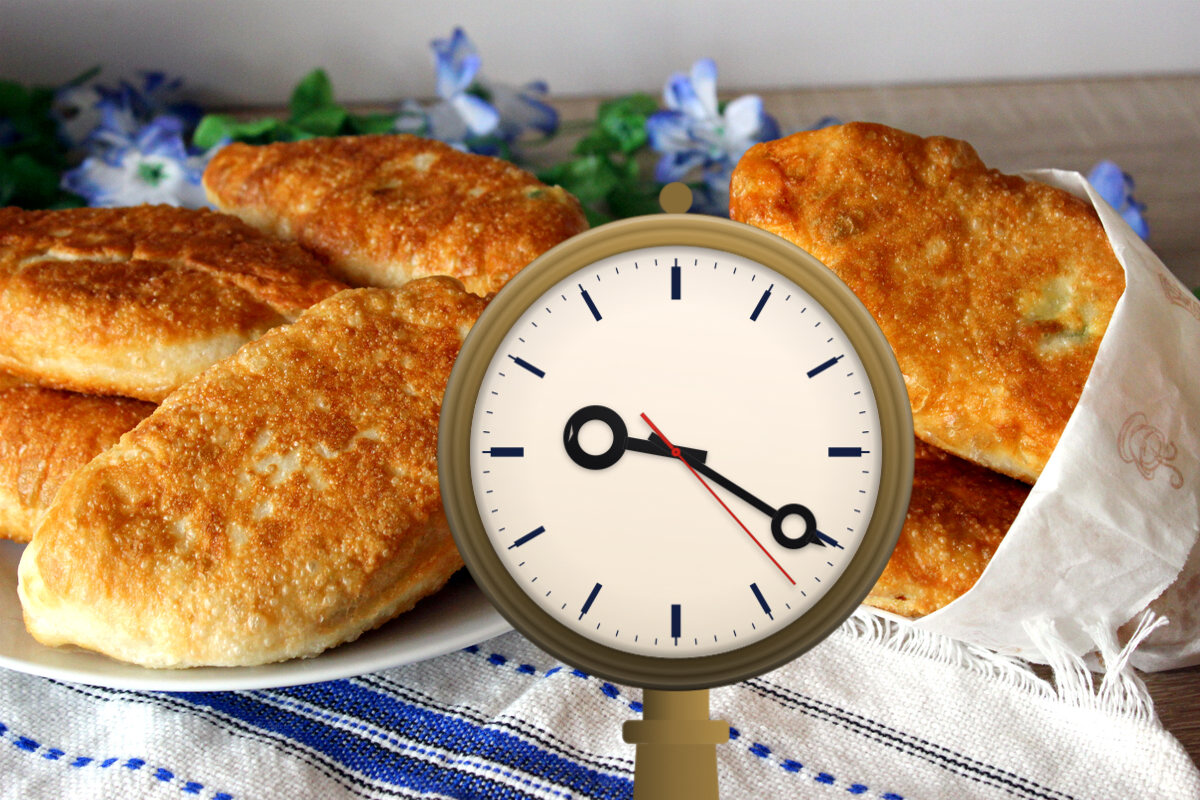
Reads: h=9 m=20 s=23
